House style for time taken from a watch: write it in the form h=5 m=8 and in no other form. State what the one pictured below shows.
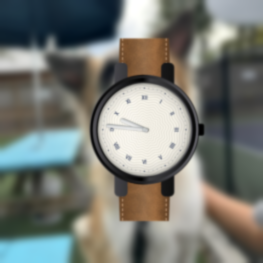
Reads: h=9 m=46
